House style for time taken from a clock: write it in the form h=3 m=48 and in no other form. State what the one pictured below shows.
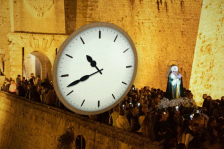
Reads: h=10 m=42
